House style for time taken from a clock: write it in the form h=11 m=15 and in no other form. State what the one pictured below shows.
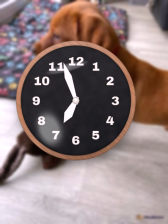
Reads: h=6 m=57
